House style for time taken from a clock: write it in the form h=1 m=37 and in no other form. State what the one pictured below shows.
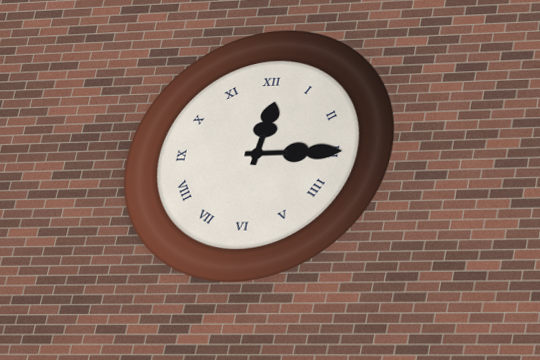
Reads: h=12 m=15
